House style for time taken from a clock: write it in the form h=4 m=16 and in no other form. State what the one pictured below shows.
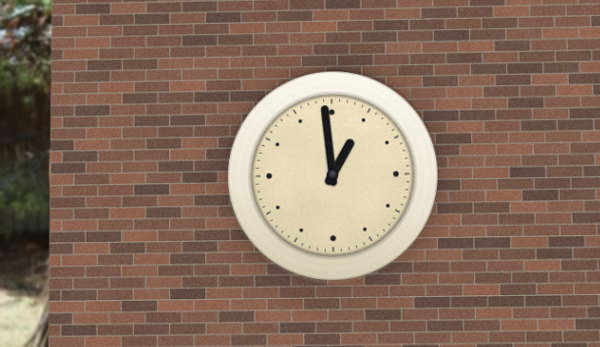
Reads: h=12 m=59
